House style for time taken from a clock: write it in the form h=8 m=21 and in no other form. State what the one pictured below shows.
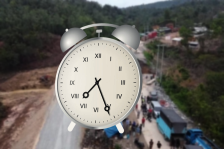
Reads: h=7 m=26
